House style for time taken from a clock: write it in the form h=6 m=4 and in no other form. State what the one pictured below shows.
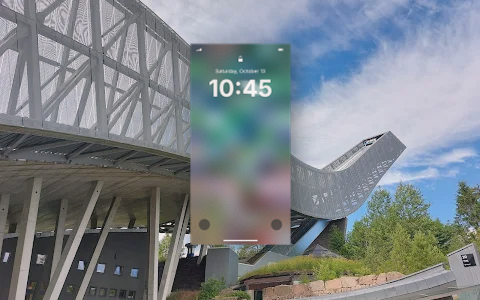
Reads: h=10 m=45
